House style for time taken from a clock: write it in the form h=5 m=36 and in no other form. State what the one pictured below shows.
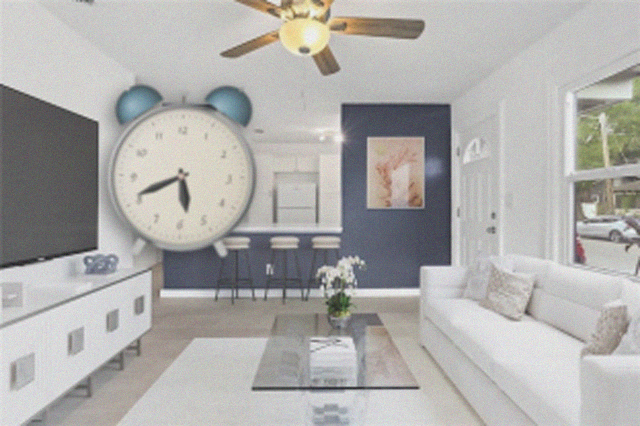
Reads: h=5 m=41
